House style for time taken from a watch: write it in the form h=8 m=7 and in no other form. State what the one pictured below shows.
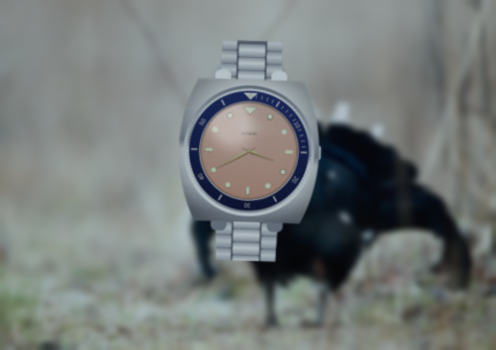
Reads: h=3 m=40
